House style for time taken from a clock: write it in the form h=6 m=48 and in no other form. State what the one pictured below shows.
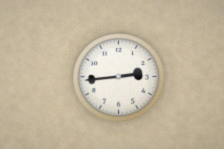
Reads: h=2 m=44
